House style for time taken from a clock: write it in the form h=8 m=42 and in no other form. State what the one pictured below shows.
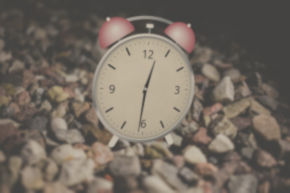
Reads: h=12 m=31
